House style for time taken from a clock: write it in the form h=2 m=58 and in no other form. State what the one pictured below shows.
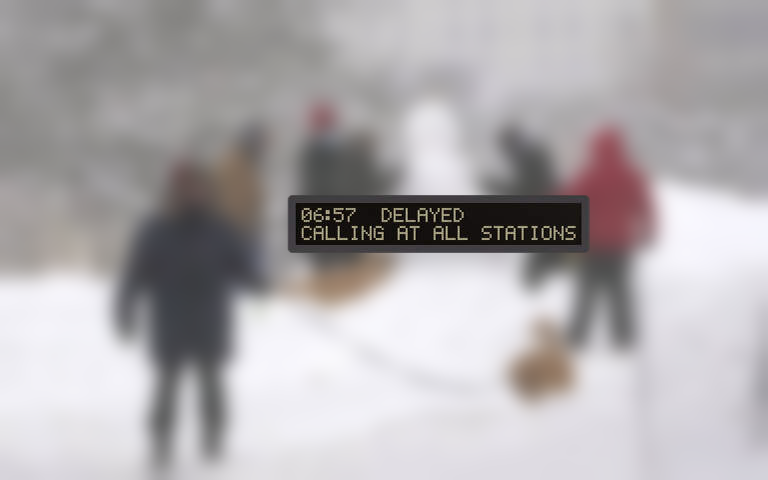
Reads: h=6 m=57
